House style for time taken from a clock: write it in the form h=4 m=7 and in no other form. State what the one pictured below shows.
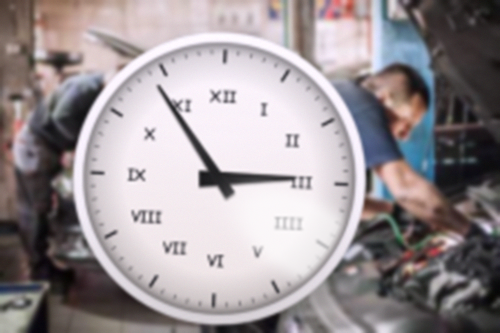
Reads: h=2 m=54
